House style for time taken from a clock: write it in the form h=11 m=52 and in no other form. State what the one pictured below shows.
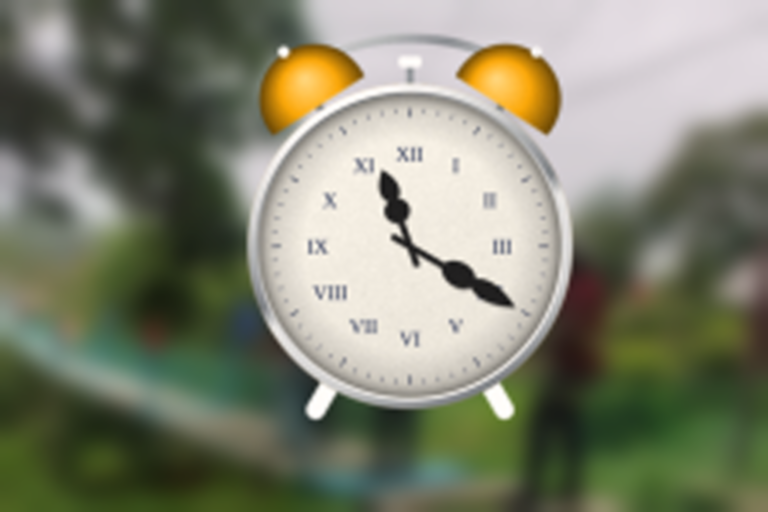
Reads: h=11 m=20
